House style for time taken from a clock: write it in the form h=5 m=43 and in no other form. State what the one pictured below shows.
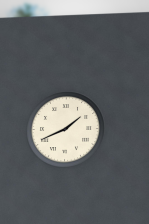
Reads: h=1 m=41
